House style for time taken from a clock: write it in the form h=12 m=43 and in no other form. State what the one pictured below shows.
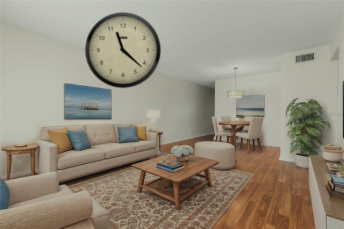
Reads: h=11 m=22
